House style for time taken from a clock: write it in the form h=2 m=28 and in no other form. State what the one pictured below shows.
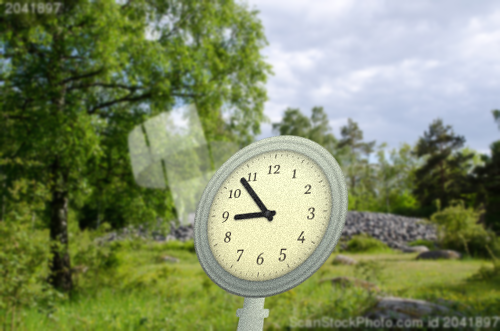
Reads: h=8 m=53
